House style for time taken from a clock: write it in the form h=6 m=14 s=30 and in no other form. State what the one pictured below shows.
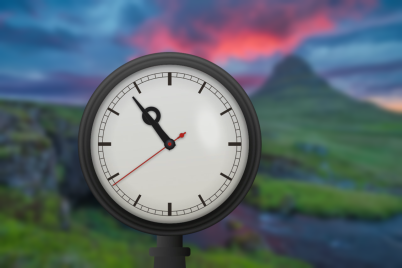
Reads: h=10 m=53 s=39
